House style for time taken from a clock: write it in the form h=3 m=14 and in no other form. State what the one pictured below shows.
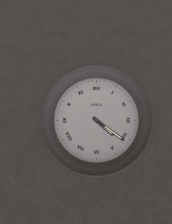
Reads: h=4 m=21
